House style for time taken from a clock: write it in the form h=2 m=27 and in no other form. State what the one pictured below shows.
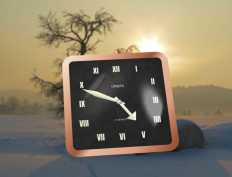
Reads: h=4 m=49
